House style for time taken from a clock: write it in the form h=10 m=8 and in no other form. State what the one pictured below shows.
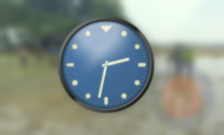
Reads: h=2 m=32
